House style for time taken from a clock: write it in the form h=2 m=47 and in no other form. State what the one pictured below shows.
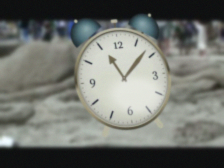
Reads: h=11 m=8
